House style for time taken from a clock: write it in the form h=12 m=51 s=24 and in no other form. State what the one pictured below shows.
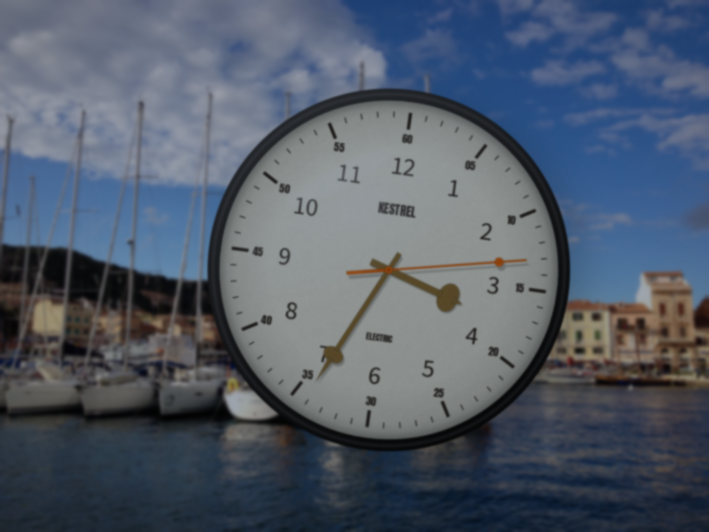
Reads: h=3 m=34 s=13
